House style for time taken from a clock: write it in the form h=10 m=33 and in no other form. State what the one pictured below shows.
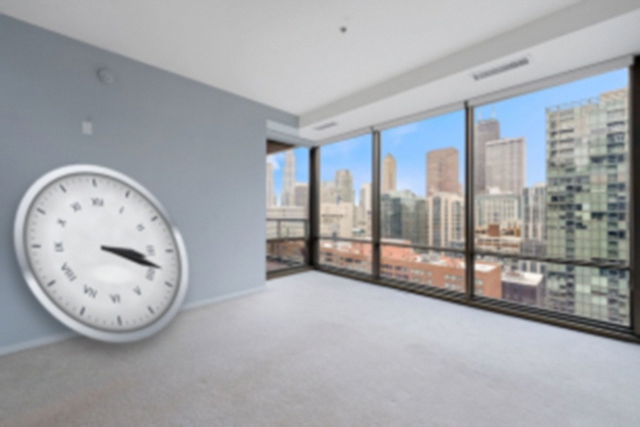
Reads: h=3 m=18
